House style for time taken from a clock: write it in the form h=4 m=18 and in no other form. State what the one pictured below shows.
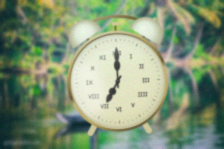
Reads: h=7 m=0
